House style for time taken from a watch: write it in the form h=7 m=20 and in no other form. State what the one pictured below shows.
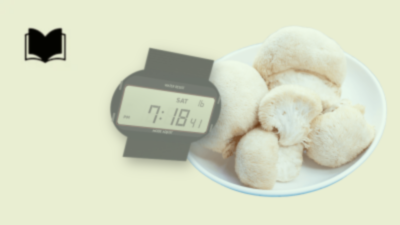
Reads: h=7 m=18
